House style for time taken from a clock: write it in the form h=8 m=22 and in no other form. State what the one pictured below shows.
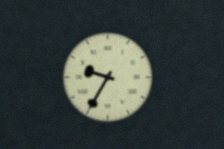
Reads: h=9 m=35
